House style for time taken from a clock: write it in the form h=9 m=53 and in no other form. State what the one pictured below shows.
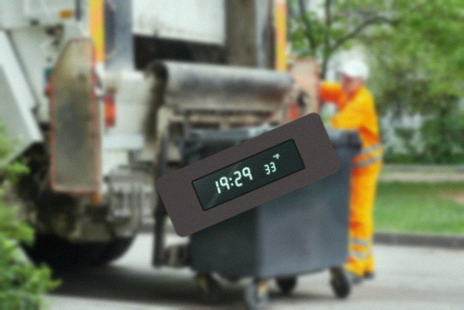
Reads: h=19 m=29
